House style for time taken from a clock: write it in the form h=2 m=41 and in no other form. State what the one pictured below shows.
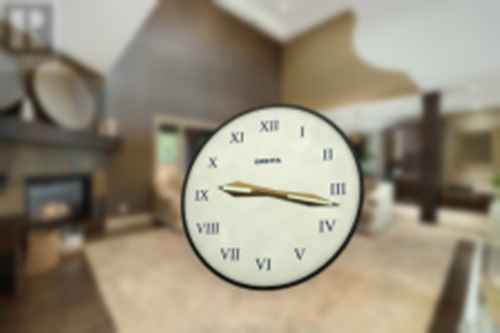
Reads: h=9 m=17
